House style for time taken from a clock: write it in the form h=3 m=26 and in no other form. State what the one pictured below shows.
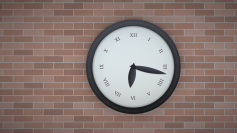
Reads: h=6 m=17
